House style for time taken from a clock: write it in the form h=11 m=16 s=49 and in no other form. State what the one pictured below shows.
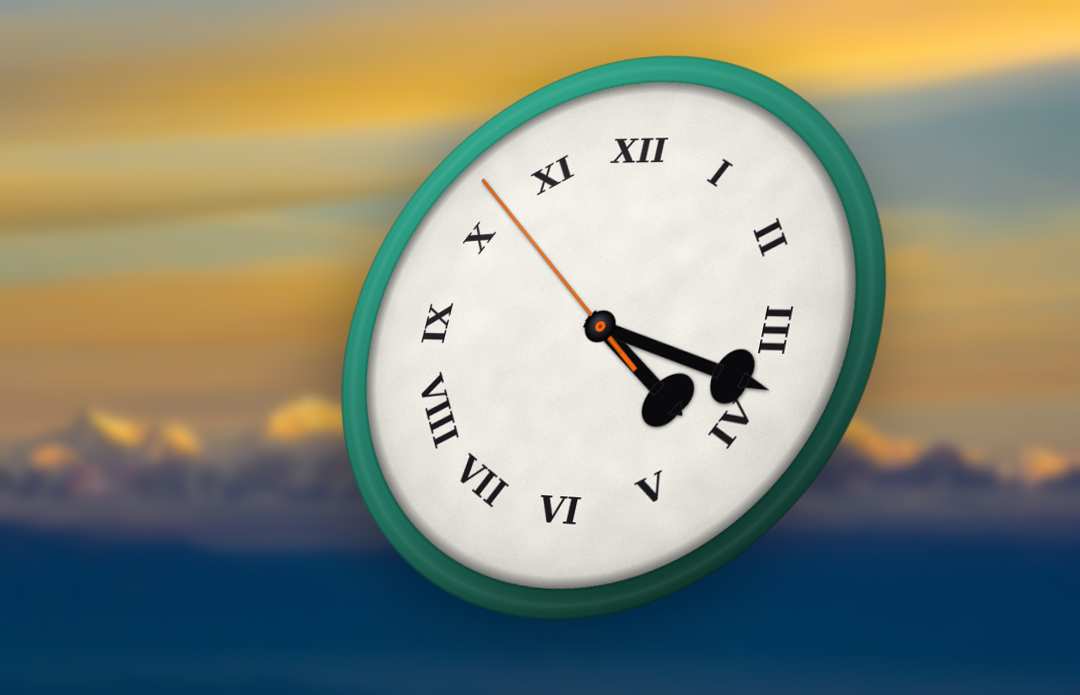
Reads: h=4 m=17 s=52
